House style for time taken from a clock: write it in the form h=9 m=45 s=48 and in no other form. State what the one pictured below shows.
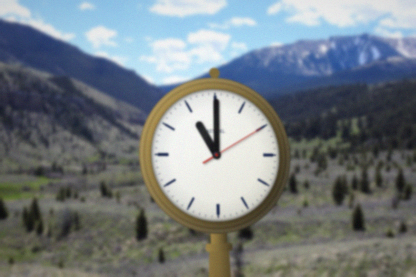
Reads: h=11 m=0 s=10
